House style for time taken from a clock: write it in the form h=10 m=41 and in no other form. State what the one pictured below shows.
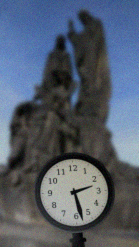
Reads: h=2 m=28
